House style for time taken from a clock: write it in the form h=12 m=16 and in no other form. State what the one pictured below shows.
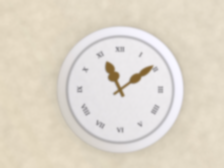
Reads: h=11 m=9
